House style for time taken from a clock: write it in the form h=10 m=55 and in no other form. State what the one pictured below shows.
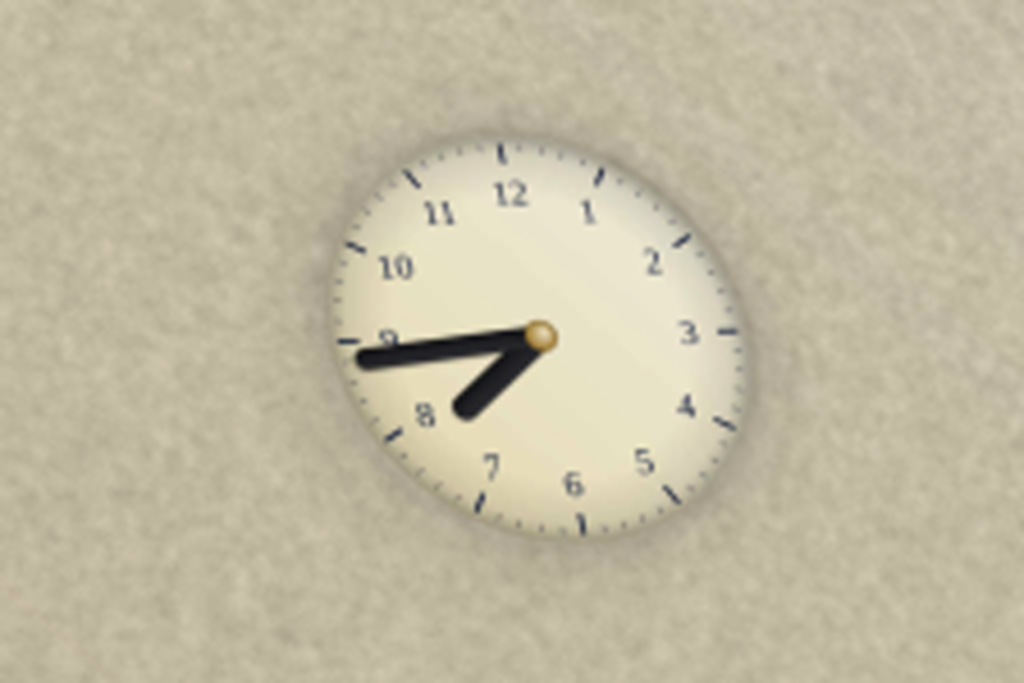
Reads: h=7 m=44
